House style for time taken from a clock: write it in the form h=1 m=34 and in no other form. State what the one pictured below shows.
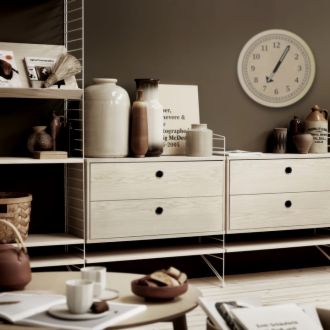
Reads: h=7 m=5
